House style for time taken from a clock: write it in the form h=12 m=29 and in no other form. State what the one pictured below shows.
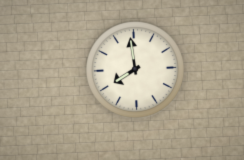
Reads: h=7 m=59
